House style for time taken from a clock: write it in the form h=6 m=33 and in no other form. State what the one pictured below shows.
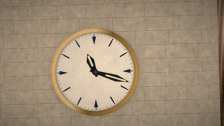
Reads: h=11 m=18
